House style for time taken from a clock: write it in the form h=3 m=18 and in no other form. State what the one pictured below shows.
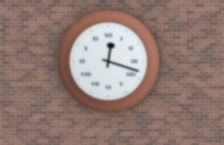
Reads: h=12 m=18
